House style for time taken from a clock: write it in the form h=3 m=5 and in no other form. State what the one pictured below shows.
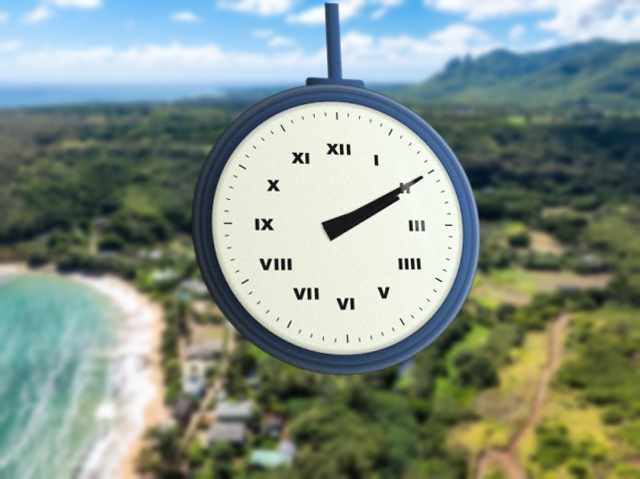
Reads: h=2 m=10
